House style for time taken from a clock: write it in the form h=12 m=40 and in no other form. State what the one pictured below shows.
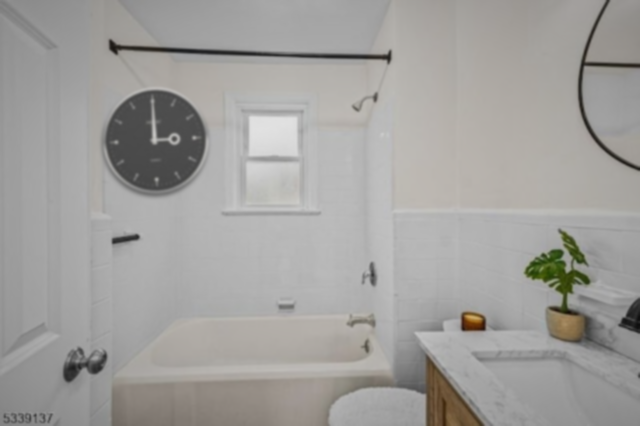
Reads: h=3 m=0
